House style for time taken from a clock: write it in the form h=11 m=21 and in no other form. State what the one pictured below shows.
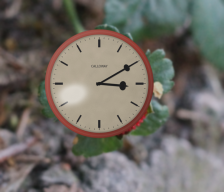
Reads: h=3 m=10
